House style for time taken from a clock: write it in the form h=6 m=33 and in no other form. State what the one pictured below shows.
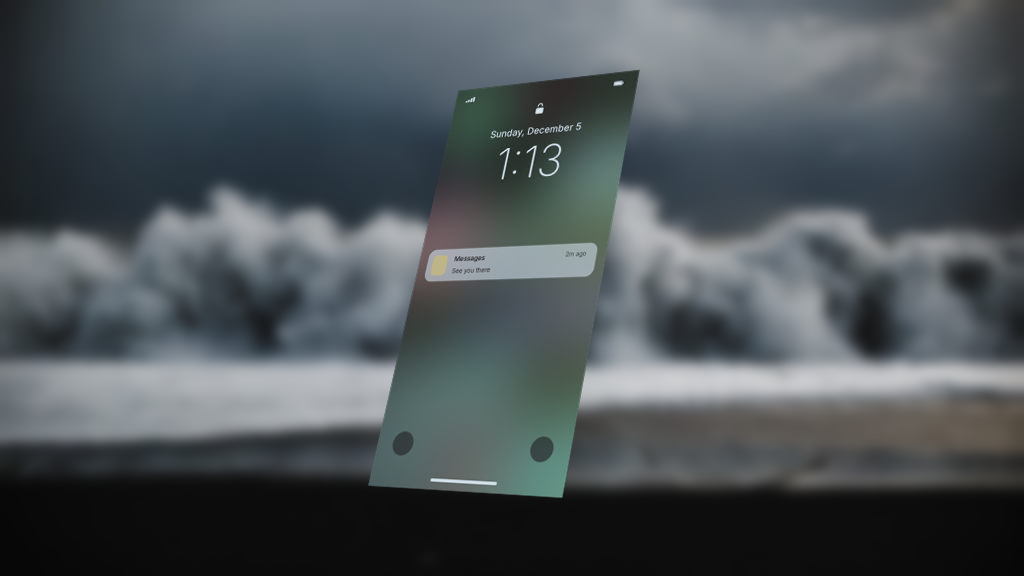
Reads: h=1 m=13
